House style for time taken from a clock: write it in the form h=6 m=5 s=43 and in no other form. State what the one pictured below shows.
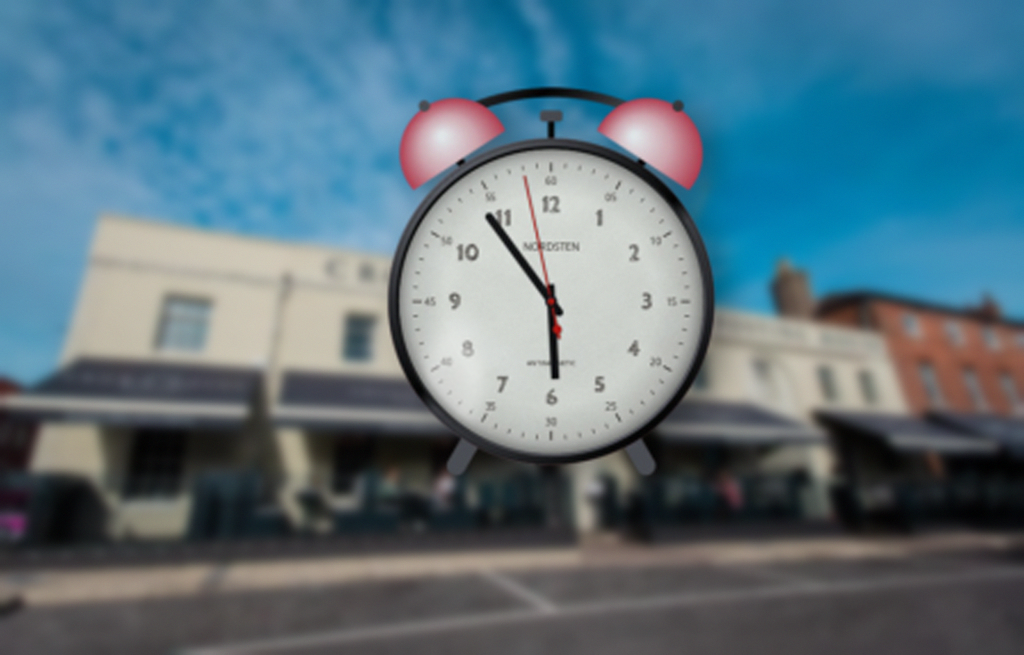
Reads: h=5 m=53 s=58
